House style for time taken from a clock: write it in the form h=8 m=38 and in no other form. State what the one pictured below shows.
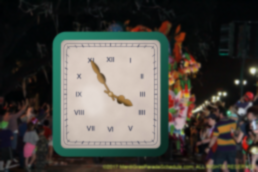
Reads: h=3 m=55
